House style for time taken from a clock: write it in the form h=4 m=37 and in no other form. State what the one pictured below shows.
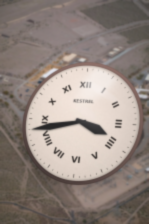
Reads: h=3 m=43
